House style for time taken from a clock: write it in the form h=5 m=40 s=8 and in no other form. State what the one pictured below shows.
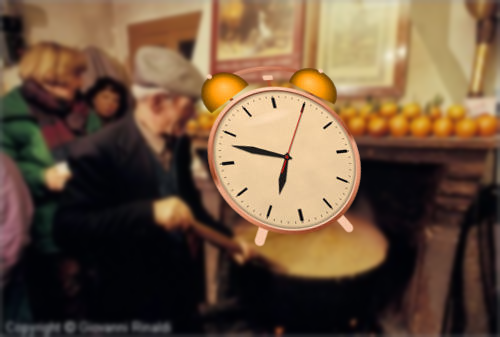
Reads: h=6 m=48 s=5
